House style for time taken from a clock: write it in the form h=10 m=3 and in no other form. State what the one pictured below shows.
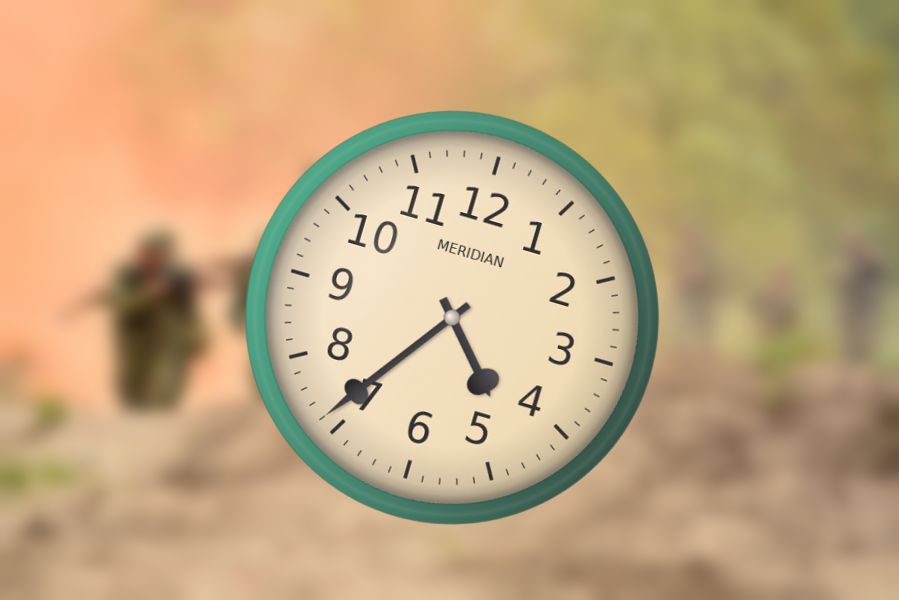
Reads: h=4 m=36
